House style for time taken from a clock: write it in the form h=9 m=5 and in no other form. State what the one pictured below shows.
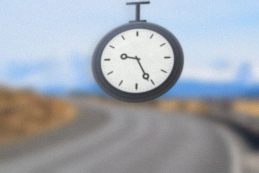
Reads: h=9 m=26
